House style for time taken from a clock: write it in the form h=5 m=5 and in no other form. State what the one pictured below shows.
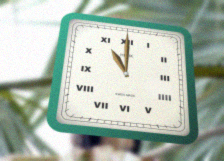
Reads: h=11 m=0
